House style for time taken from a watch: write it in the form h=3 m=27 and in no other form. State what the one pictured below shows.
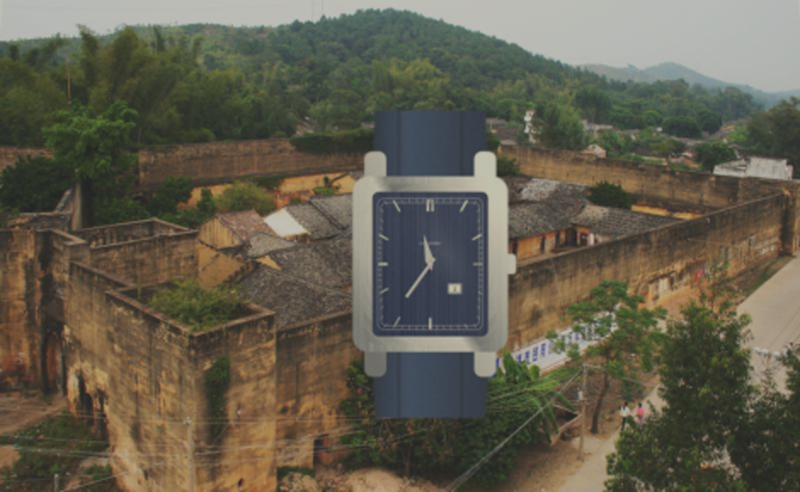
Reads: h=11 m=36
